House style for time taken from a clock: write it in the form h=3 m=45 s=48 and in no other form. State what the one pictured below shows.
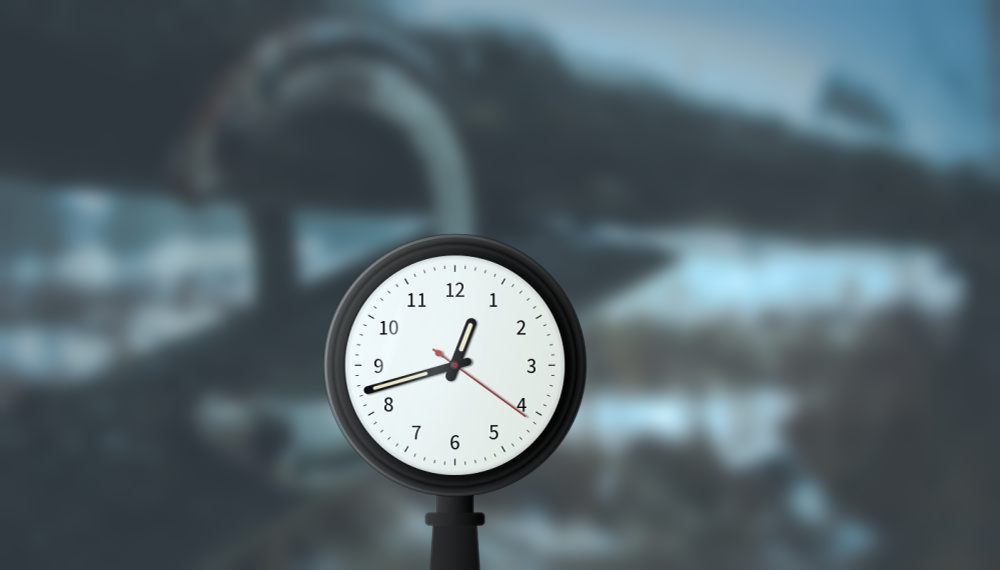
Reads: h=12 m=42 s=21
